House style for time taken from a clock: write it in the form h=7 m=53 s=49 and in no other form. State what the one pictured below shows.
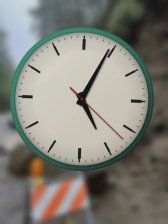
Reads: h=5 m=4 s=22
